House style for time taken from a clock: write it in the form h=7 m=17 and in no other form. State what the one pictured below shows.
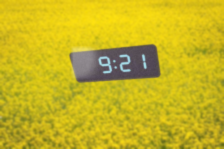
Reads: h=9 m=21
